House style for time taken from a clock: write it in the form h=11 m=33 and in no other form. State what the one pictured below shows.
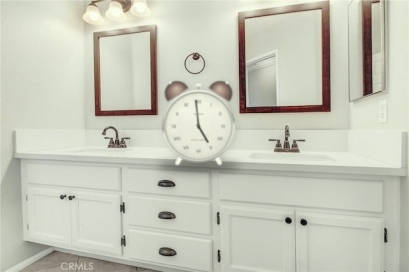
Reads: h=4 m=59
